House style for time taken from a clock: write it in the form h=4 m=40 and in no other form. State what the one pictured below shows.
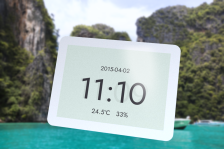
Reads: h=11 m=10
